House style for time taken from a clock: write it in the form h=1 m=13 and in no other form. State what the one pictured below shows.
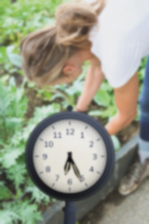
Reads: h=6 m=26
